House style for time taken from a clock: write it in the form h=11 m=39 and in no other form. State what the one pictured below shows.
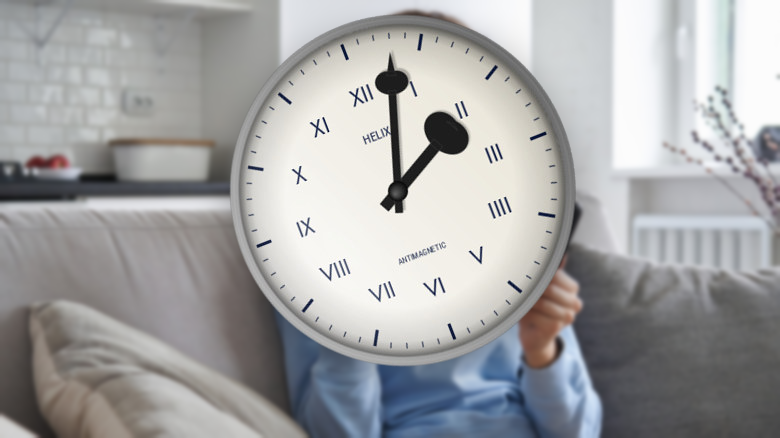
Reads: h=2 m=3
